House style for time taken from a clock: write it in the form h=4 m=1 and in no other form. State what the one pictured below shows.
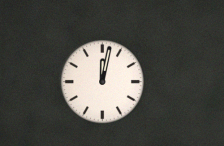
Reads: h=12 m=2
